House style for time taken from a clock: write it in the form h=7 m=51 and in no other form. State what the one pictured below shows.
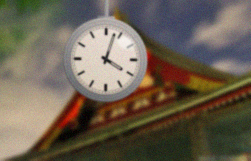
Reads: h=4 m=3
